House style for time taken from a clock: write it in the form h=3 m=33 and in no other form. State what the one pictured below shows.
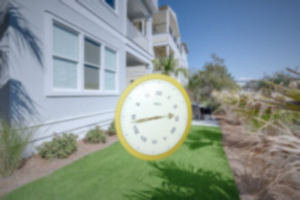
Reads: h=2 m=43
